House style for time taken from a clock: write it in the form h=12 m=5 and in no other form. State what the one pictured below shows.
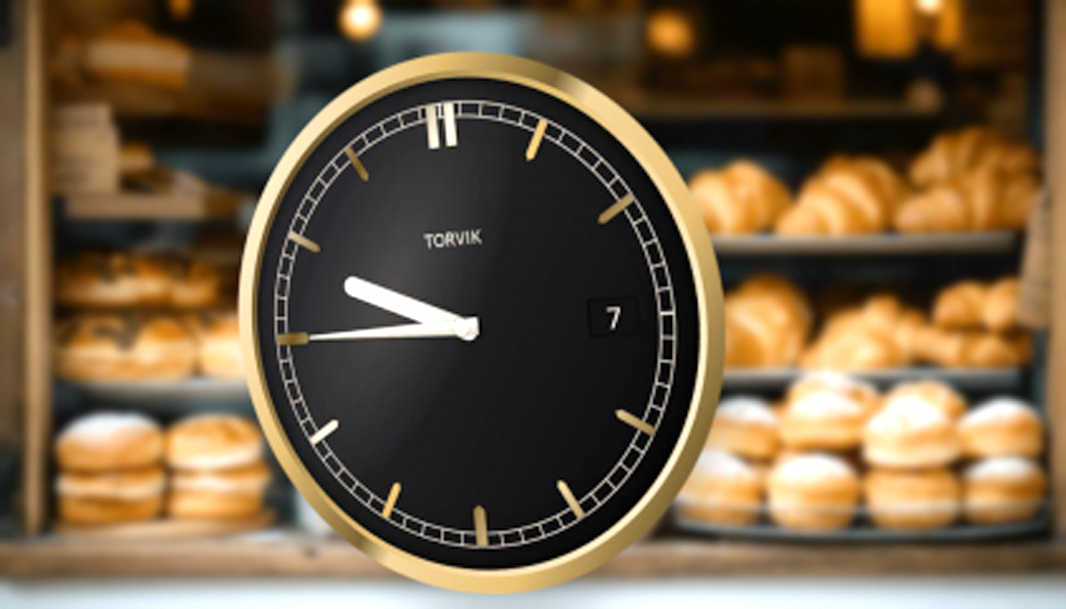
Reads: h=9 m=45
